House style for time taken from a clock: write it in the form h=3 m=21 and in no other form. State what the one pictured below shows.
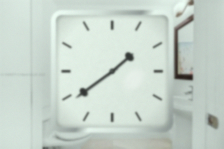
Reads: h=1 m=39
